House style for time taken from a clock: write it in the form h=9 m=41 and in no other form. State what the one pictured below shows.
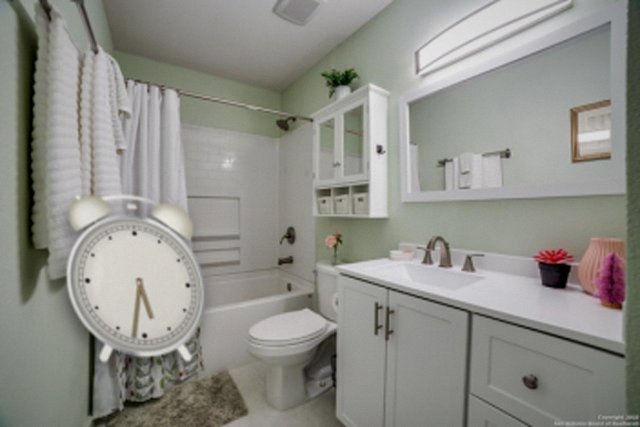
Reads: h=5 m=32
